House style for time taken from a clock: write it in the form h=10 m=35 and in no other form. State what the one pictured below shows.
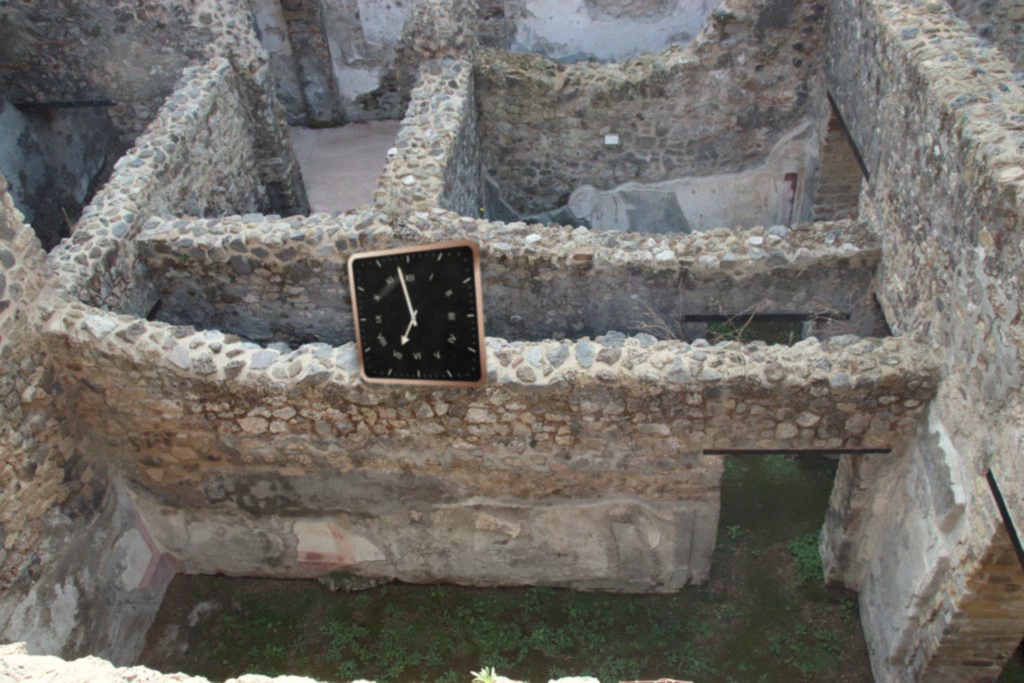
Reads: h=6 m=58
